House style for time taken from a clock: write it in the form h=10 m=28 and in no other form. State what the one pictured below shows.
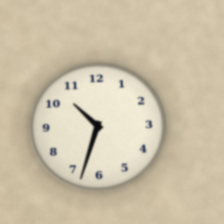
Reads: h=10 m=33
